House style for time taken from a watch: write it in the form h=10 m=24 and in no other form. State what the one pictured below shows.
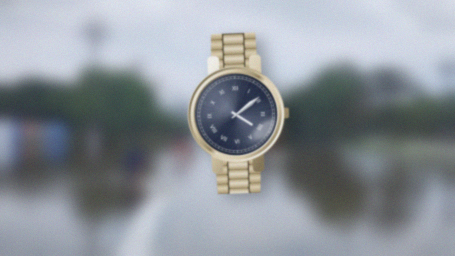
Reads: h=4 m=9
